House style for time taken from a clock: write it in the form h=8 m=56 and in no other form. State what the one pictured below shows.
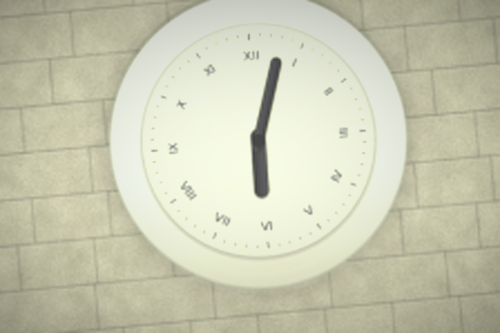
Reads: h=6 m=3
